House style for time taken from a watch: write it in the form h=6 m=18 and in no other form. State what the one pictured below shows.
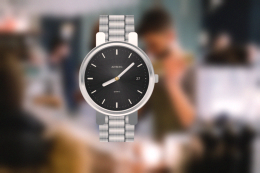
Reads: h=8 m=8
